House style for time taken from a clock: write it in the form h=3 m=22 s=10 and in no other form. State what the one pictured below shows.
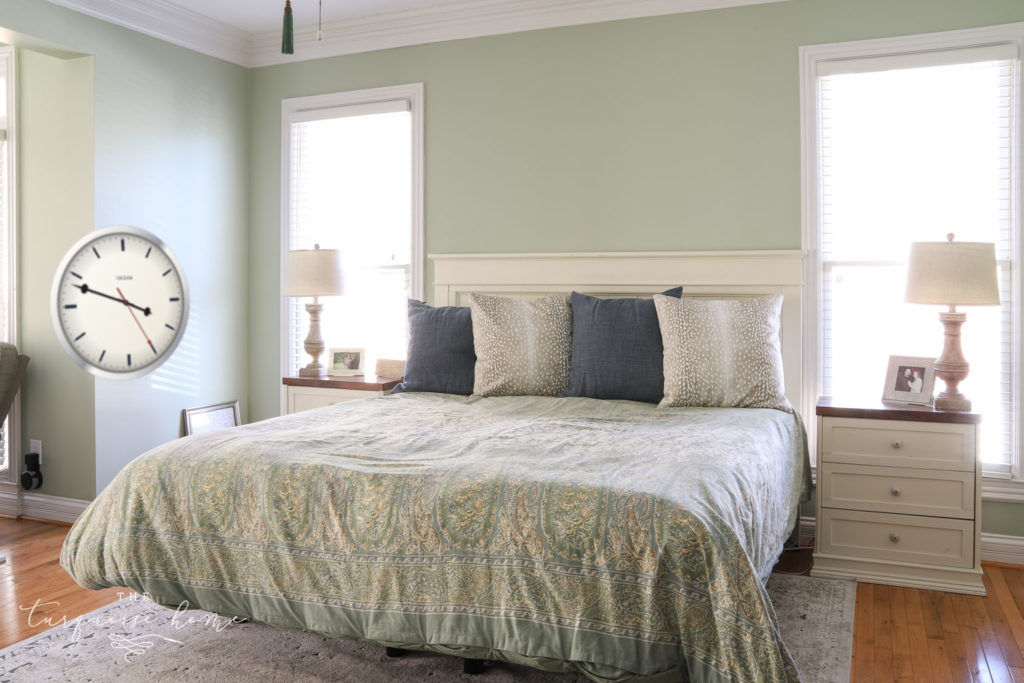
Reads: h=3 m=48 s=25
